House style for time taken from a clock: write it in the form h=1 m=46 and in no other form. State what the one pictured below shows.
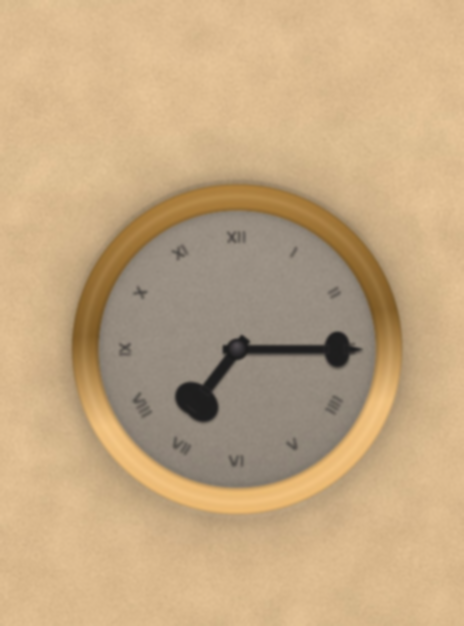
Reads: h=7 m=15
